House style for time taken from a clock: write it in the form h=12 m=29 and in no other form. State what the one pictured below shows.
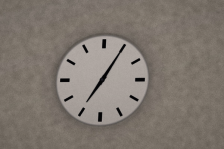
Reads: h=7 m=5
